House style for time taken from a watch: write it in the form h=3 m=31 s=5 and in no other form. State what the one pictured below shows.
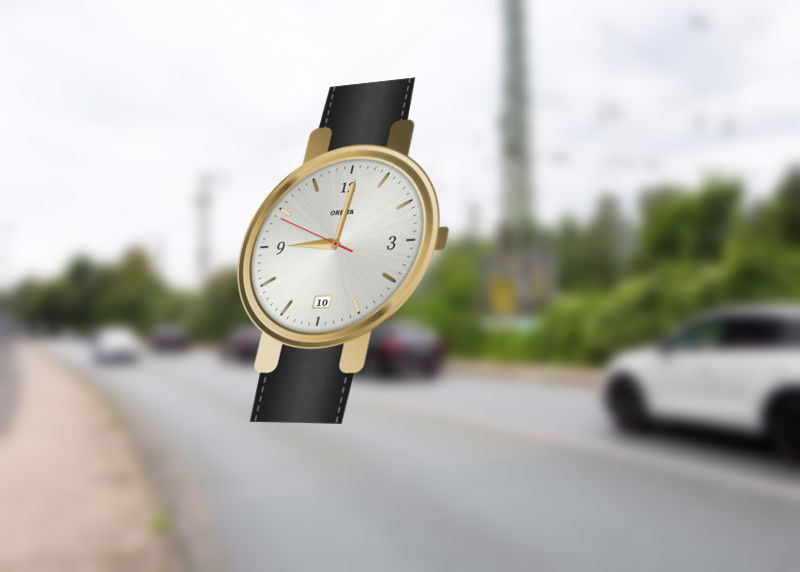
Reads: h=9 m=0 s=49
